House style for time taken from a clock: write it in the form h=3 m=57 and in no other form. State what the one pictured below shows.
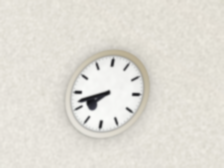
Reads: h=7 m=42
